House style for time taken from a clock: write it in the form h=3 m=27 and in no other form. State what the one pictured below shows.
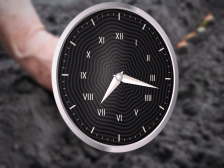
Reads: h=7 m=17
